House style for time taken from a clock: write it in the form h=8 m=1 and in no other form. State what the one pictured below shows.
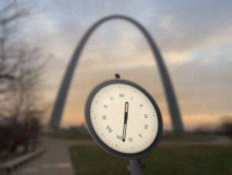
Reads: h=12 m=33
